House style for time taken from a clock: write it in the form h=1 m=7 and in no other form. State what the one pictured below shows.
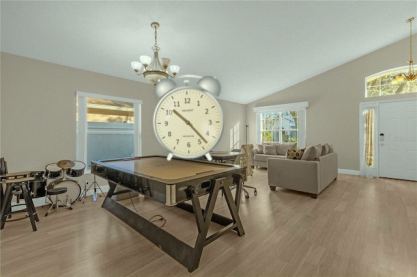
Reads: h=10 m=23
